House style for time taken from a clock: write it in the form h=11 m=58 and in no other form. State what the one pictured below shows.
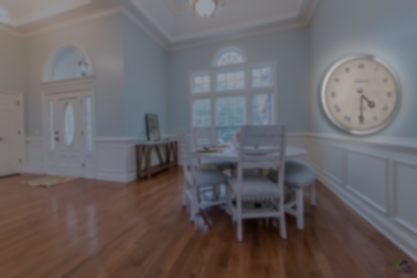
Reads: h=4 m=30
